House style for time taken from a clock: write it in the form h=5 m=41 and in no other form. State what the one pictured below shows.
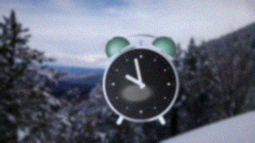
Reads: h=9 m=58
